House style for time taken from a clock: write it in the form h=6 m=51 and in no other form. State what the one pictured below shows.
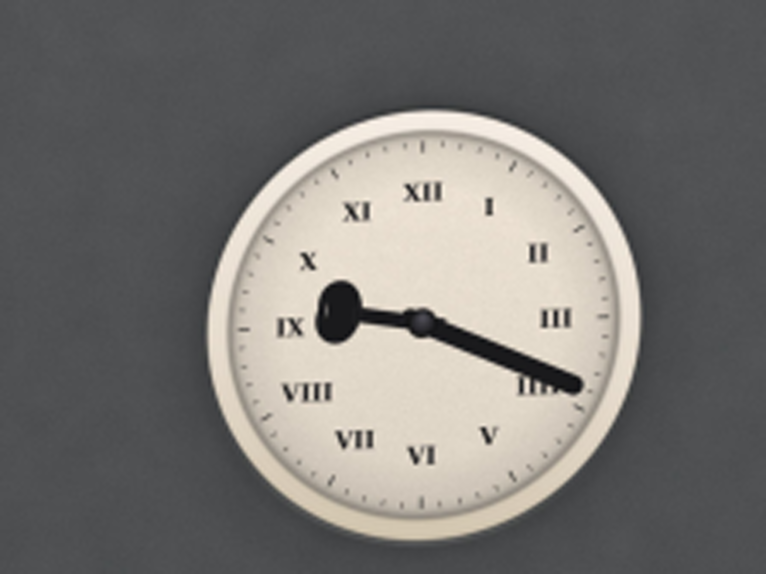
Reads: h=9 m=19
